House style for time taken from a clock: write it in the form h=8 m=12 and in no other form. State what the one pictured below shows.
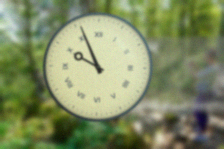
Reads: h=9 m=56
